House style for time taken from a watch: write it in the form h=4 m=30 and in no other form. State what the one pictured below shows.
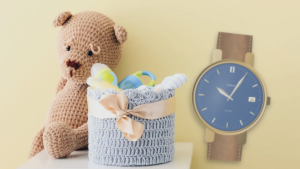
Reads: h=10 m=5
